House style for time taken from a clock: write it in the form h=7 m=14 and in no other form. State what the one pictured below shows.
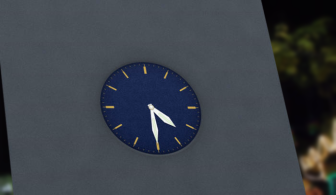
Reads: h=4 m=30
